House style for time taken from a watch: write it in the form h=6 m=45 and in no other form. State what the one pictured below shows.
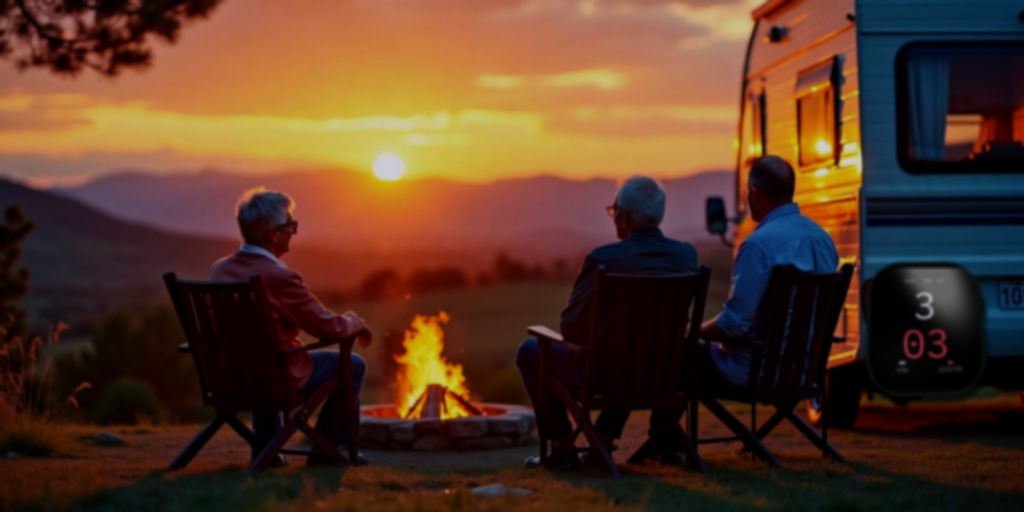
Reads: h=3 m=3
